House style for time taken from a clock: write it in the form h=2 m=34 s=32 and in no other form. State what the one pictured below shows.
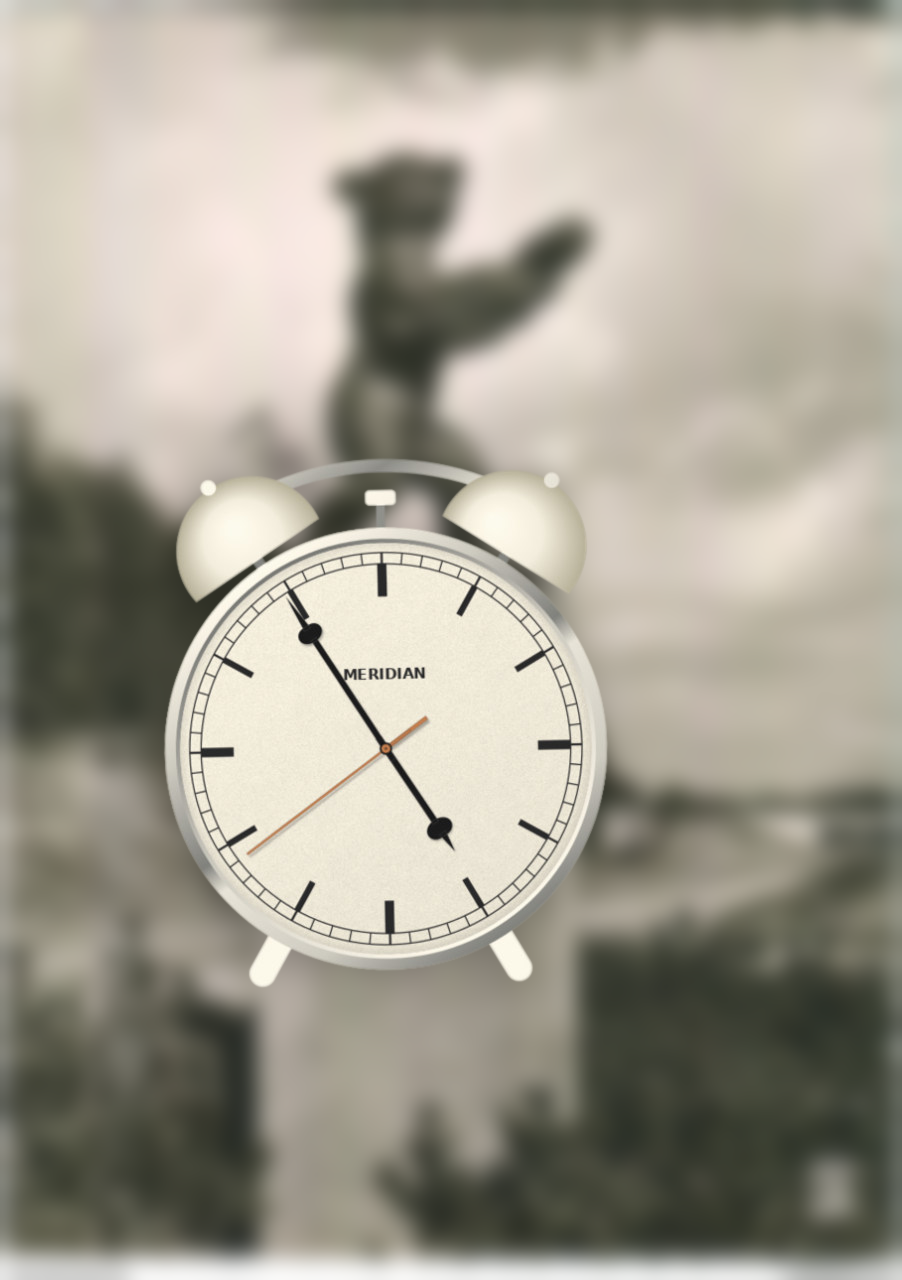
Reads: h=4 m=54 s=39
